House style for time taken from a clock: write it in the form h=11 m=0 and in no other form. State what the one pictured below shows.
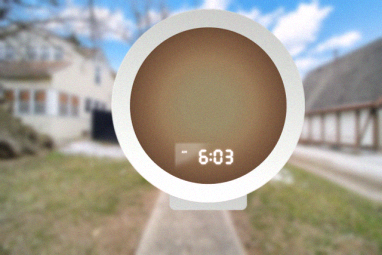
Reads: h=6 m=3
